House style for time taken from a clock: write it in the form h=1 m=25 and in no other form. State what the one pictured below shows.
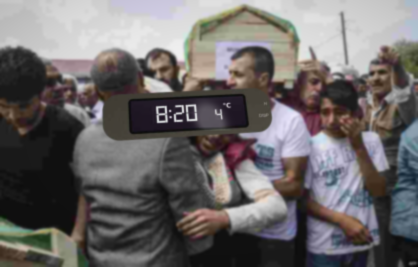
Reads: h=8 m=20
